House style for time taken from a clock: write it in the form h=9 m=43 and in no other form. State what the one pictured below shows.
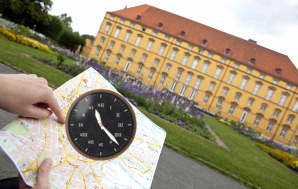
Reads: h=11 m=23
